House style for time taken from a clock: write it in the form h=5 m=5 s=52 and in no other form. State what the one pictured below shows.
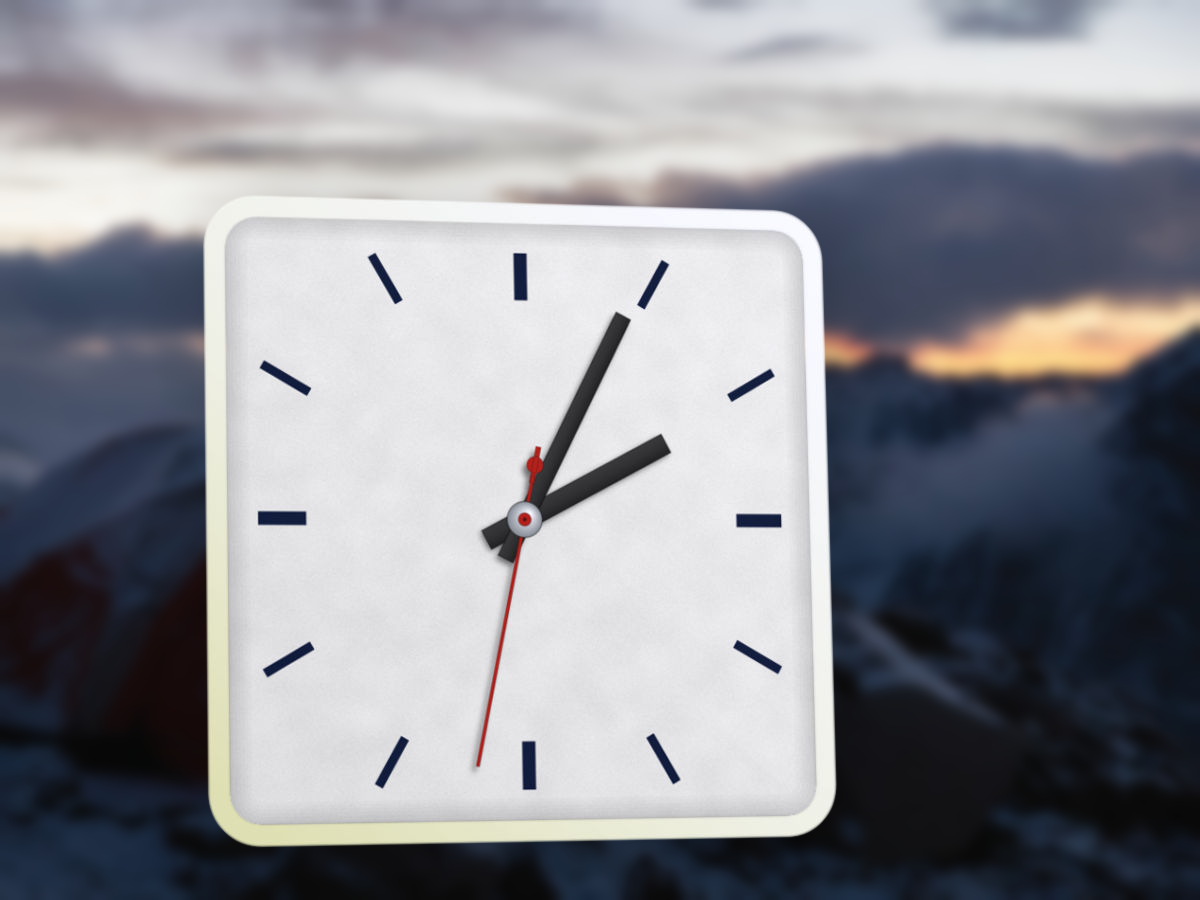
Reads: h=2 m=4 s=32
